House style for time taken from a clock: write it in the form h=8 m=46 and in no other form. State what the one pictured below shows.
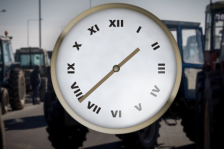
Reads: h=1 m=38
